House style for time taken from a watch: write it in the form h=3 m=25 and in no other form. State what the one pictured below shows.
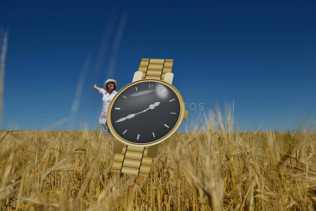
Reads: h=1 m=40
